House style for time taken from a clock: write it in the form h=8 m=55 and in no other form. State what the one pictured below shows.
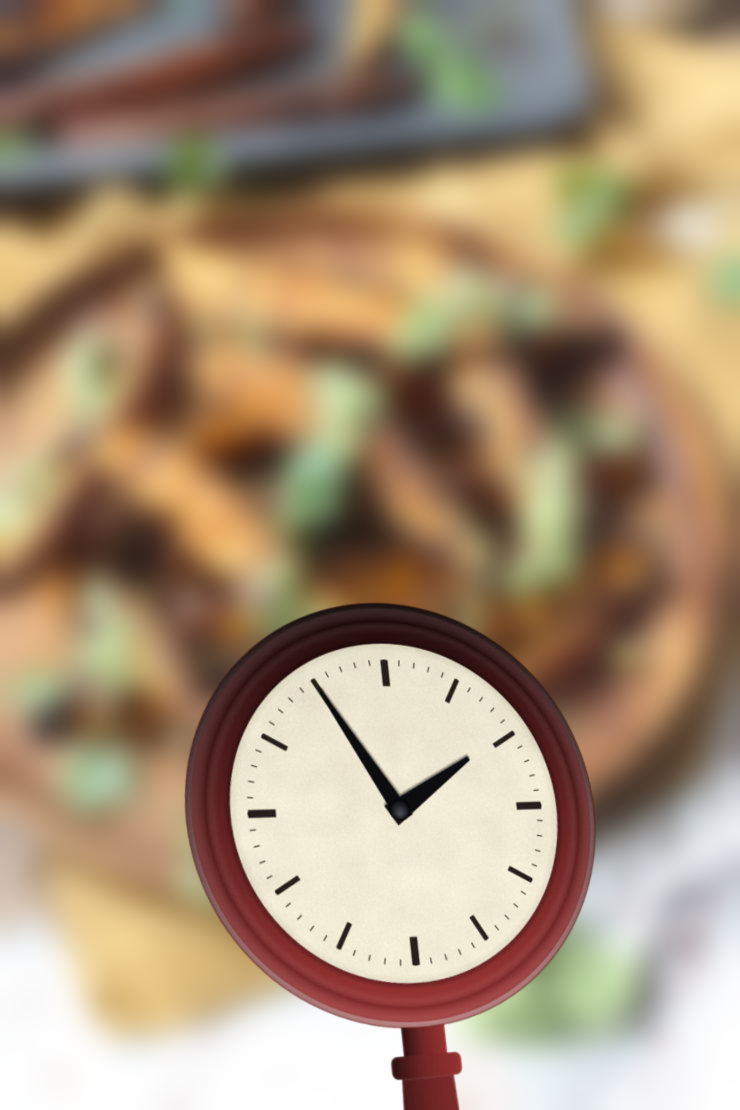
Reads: h=1 m=55
